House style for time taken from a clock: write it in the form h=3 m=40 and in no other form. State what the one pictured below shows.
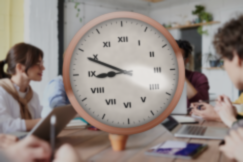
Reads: h=8 m=49
